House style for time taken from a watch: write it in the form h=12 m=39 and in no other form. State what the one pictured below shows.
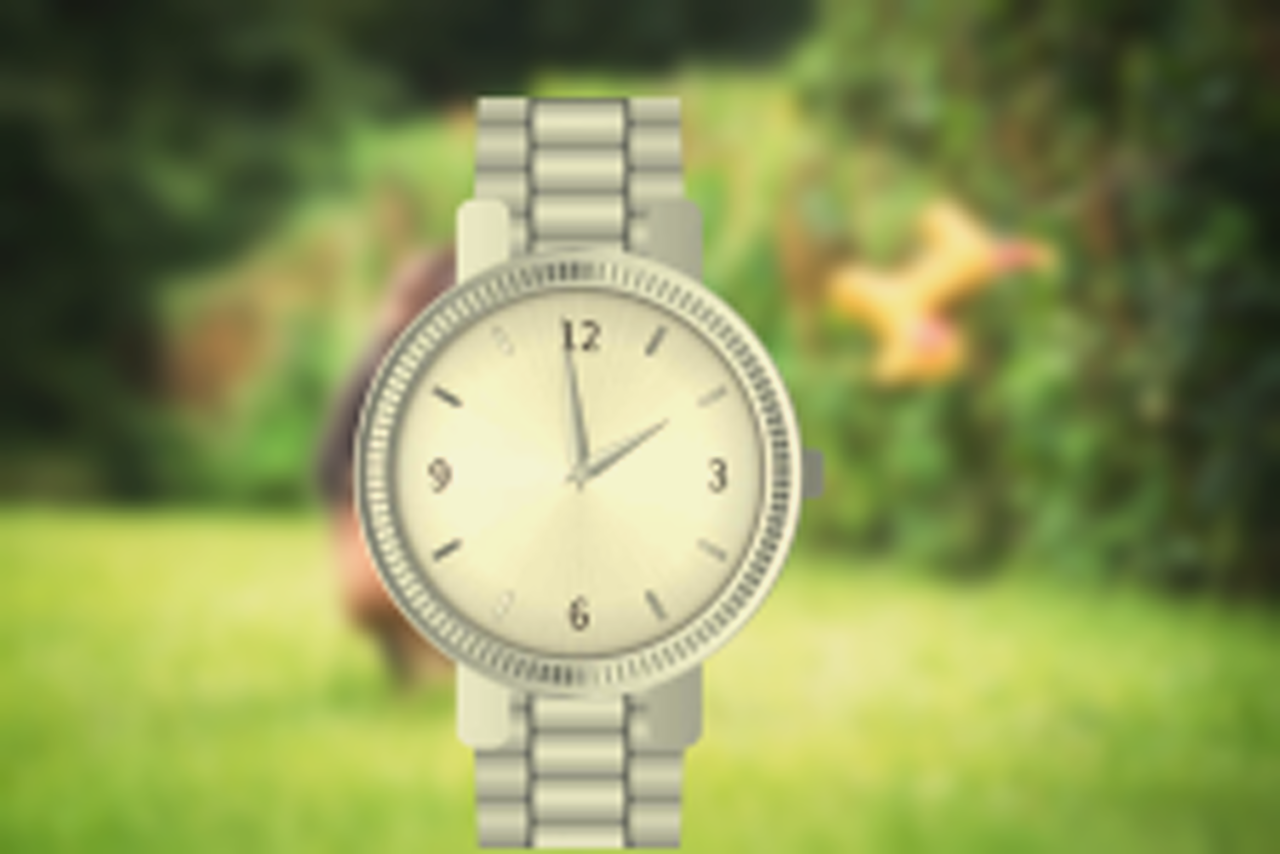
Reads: h=1 m=59
